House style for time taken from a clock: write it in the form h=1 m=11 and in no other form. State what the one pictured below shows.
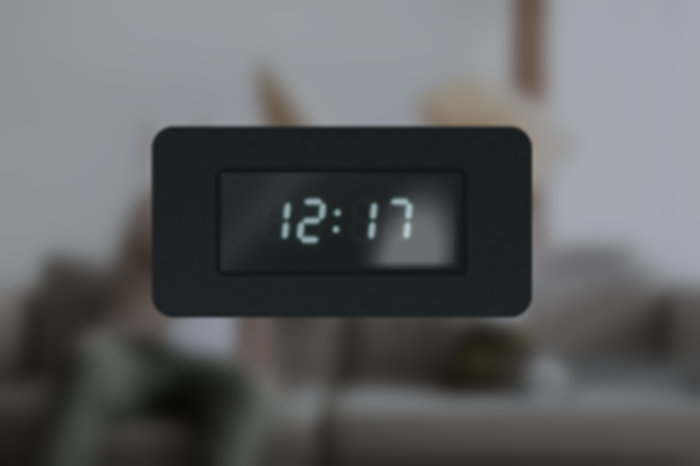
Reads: h=12 m=17
